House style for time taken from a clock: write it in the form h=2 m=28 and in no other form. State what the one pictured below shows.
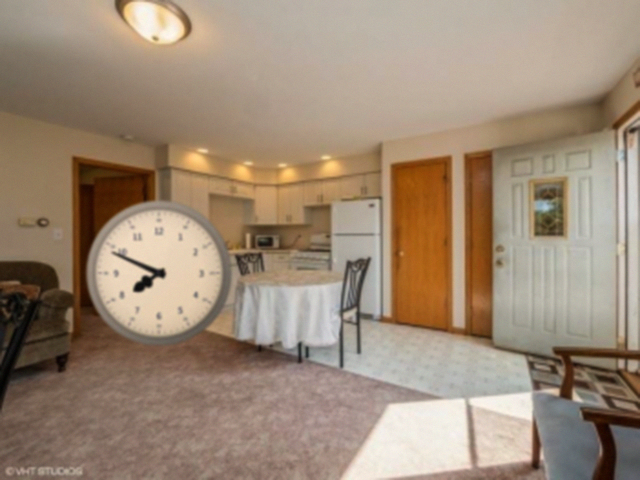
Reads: h=7 m=49
